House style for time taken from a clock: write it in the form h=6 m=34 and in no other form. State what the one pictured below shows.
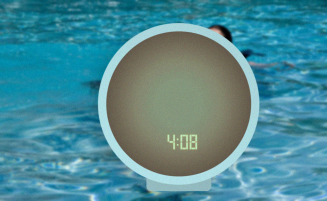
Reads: h=4 m=8
